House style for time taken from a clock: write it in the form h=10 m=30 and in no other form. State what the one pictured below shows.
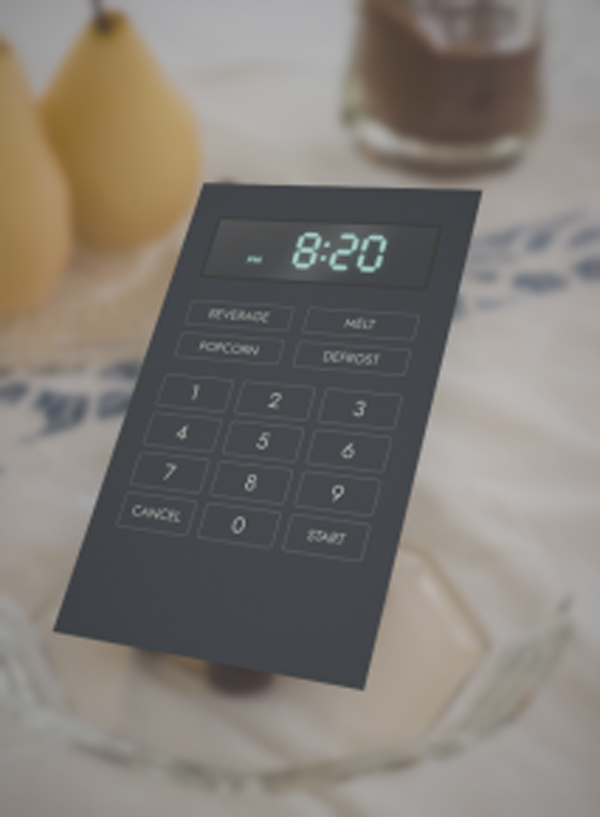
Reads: h=8 m=20
